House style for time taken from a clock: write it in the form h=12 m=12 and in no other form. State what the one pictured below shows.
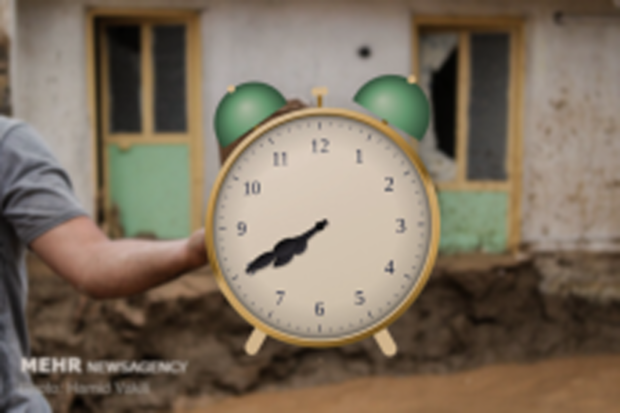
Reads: h=7 m=40
